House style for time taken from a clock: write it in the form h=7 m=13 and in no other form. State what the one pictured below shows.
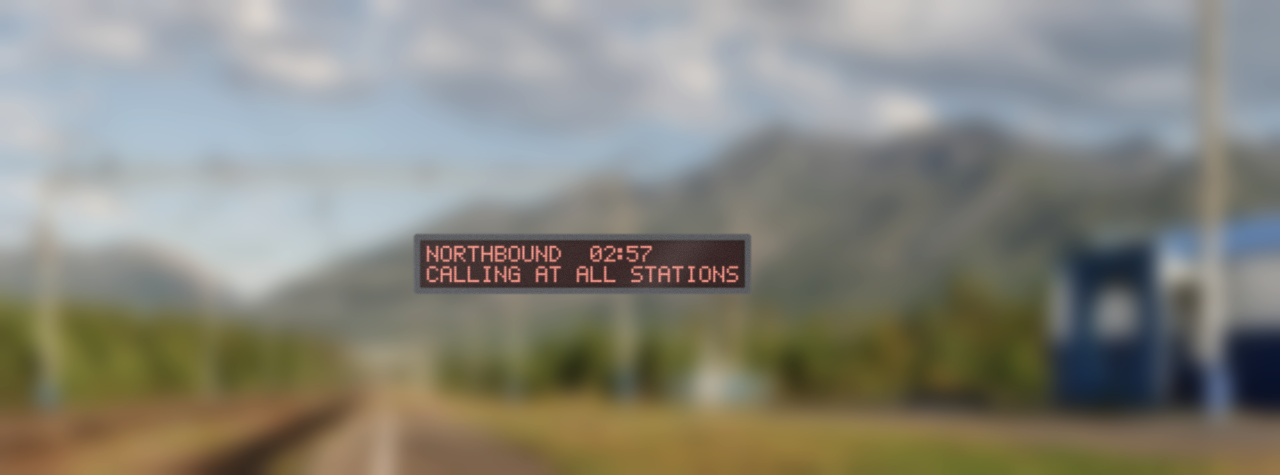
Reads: h=2 m=57
